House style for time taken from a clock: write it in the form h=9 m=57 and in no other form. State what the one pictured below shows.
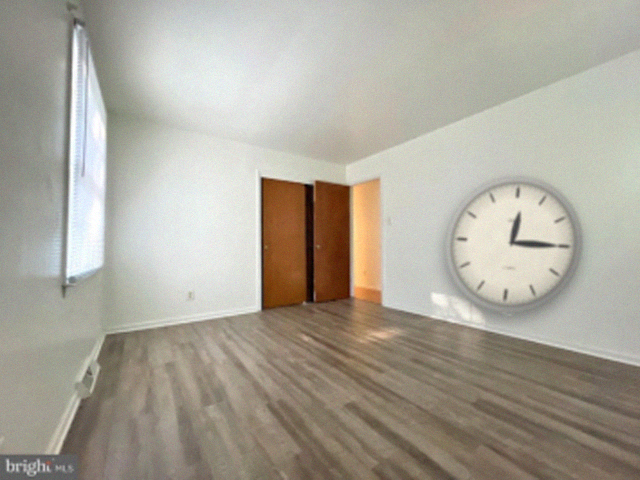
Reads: h=12 m=15
